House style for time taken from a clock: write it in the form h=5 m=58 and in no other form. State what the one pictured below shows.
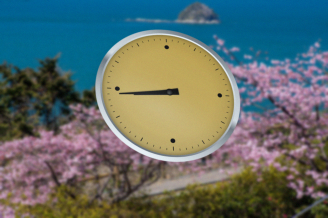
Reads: h=8 m=44
